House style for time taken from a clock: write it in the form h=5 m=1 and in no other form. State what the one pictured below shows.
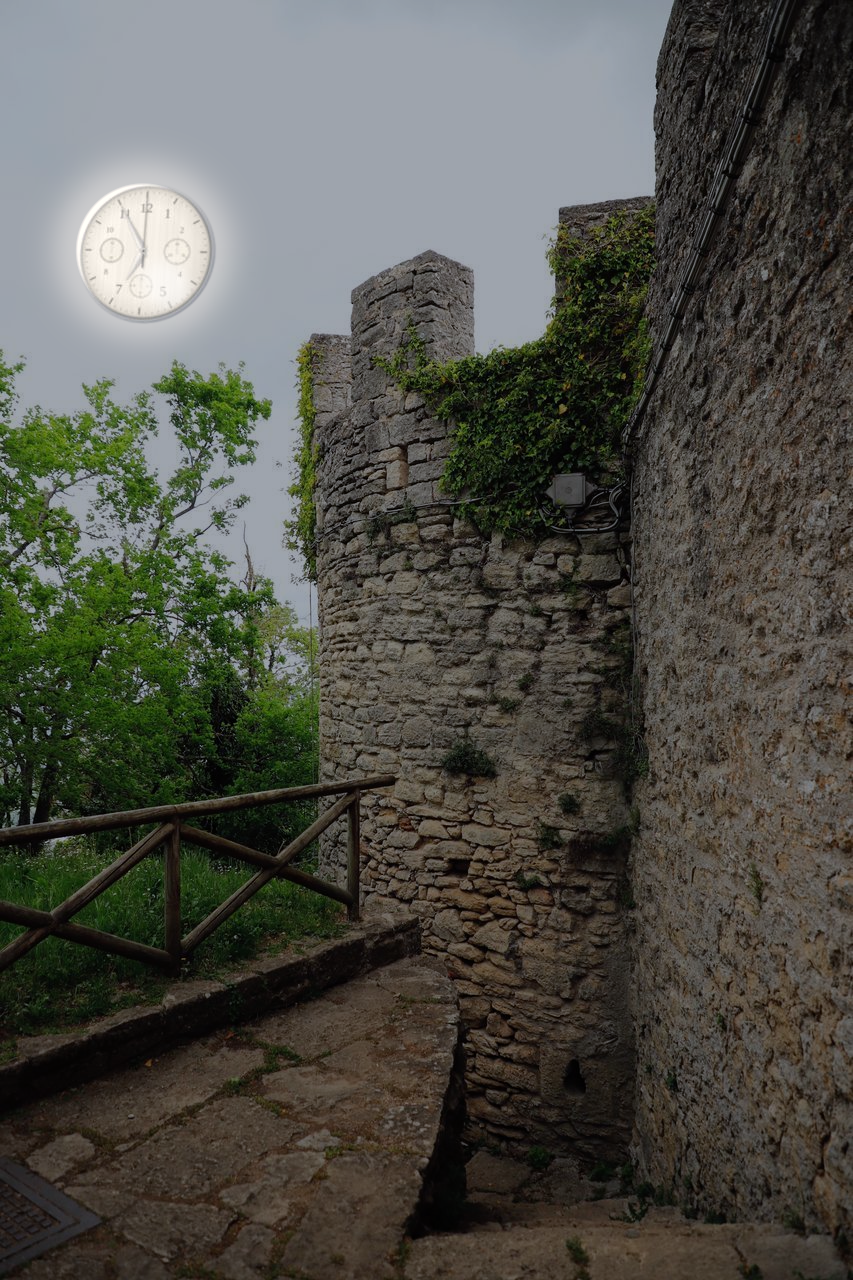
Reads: h=6 m=55
